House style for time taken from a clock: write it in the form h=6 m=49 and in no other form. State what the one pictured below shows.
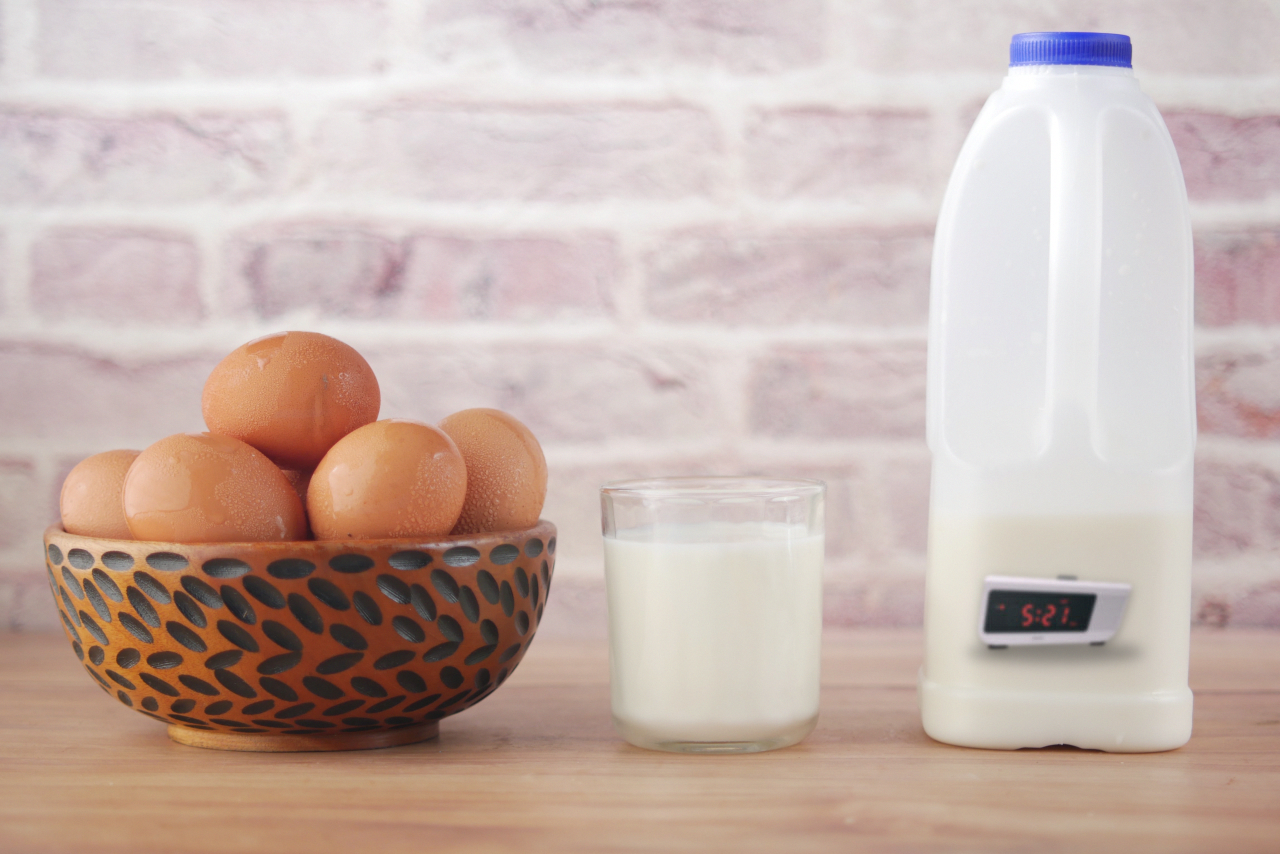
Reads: h=5 m=21
